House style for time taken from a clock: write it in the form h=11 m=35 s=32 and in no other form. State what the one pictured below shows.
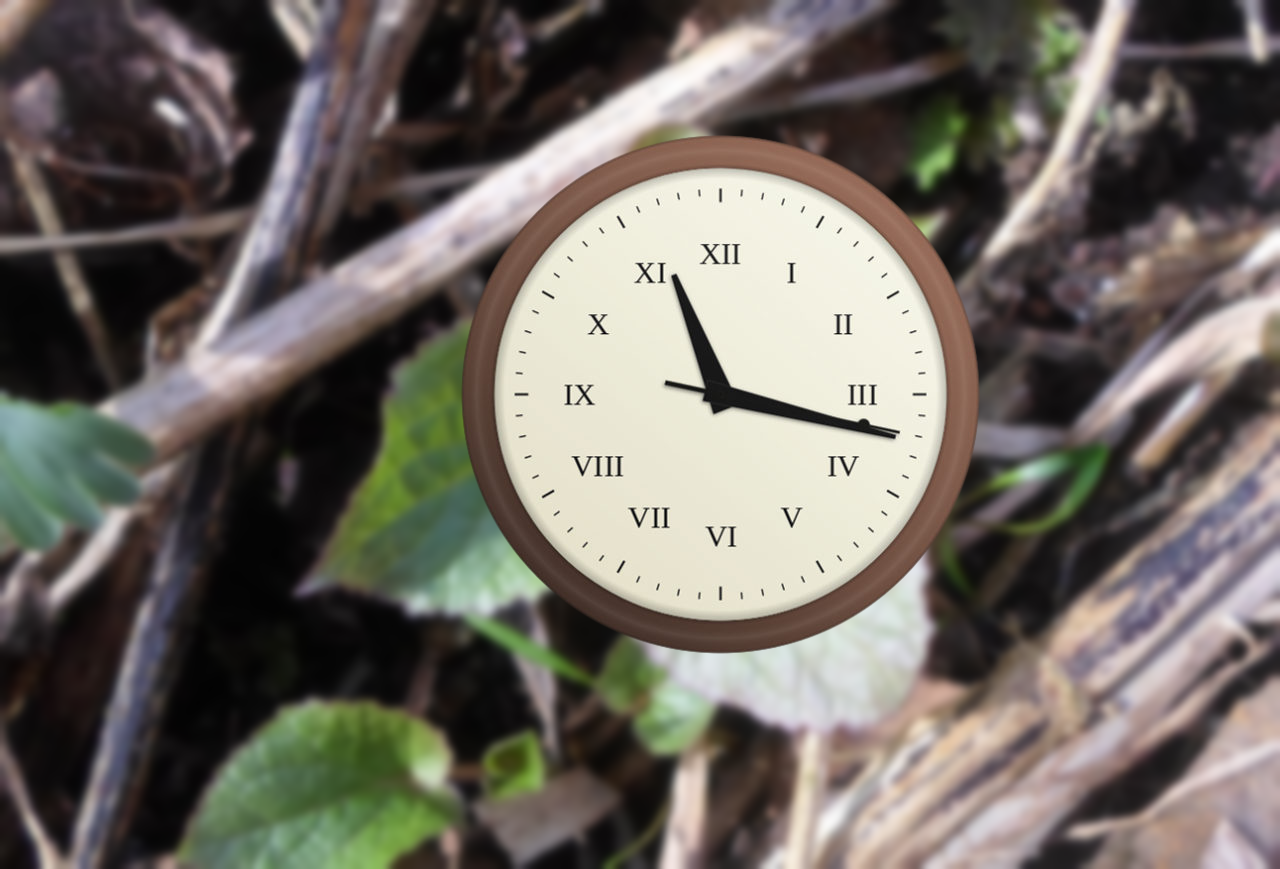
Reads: h=11 m=17 s=17
